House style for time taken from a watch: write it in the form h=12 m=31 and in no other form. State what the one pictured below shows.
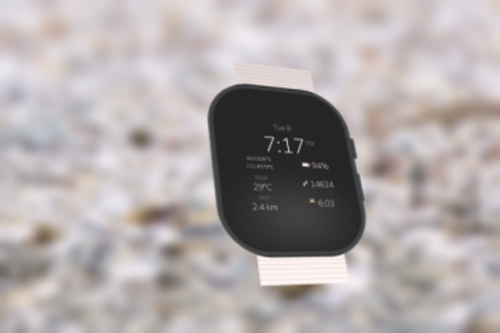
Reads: h=7 m=17
